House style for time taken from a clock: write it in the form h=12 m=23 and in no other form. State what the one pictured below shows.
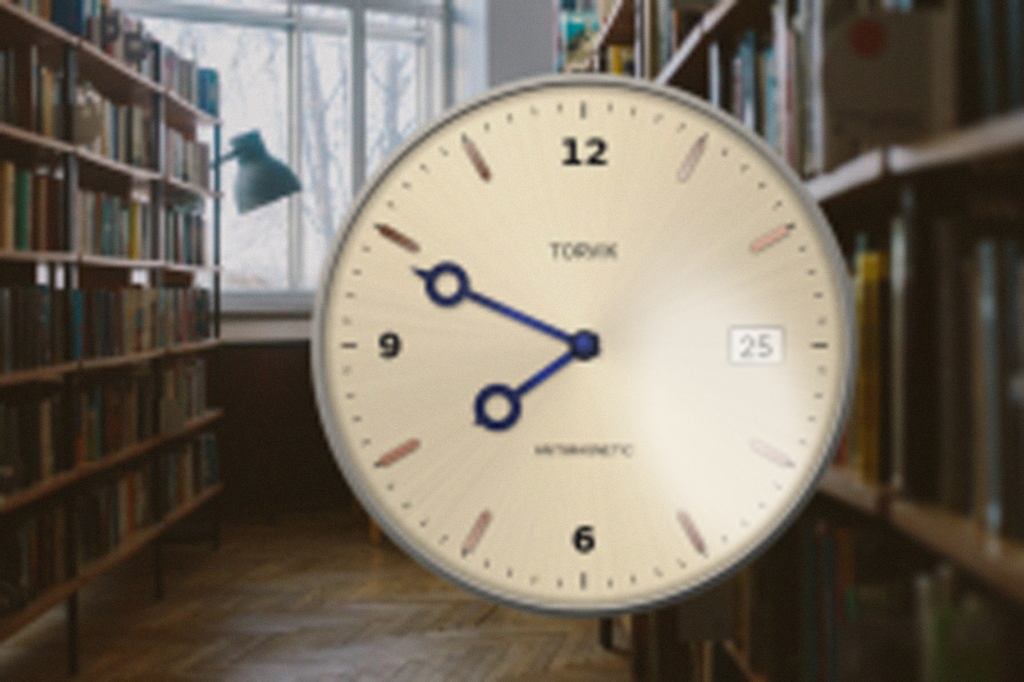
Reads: h=7 m=49
